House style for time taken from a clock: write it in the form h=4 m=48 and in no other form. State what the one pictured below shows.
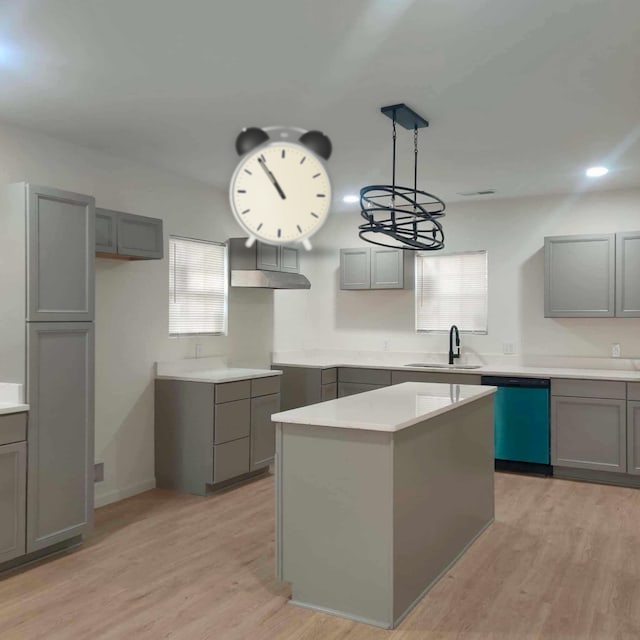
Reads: h=10 m=54
